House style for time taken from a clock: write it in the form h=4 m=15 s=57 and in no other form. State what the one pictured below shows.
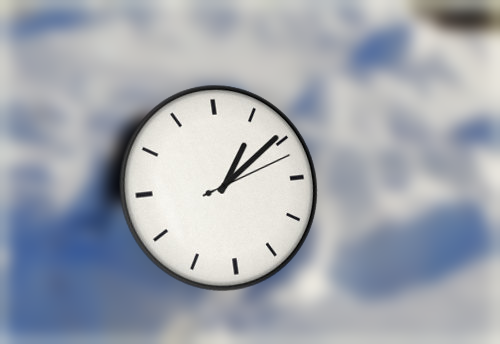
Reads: h=1 m=9 s=12
